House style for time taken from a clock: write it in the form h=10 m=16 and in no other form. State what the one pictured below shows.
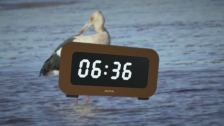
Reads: h=6 m=36
